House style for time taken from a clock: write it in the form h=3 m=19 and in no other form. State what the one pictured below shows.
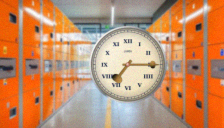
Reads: h=7 m=15
